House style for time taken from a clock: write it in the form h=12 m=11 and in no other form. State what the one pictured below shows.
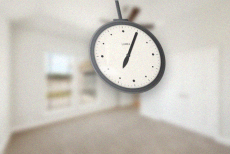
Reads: h=7 m=5
